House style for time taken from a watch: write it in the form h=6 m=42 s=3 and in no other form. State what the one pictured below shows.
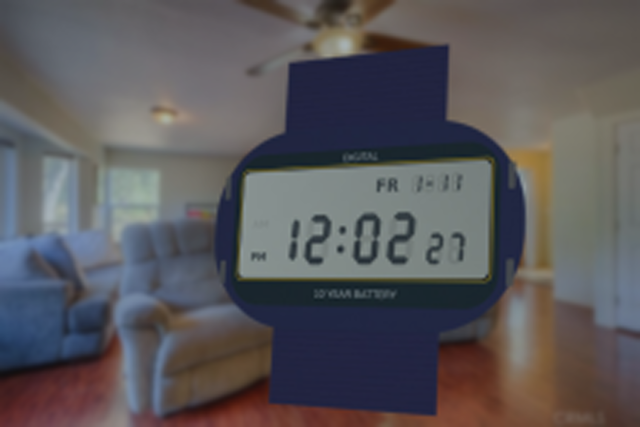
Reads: h=12 m=2 s=27
